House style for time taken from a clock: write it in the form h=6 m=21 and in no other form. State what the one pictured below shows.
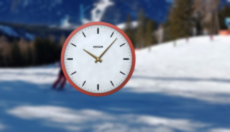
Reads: h=10 m=7
